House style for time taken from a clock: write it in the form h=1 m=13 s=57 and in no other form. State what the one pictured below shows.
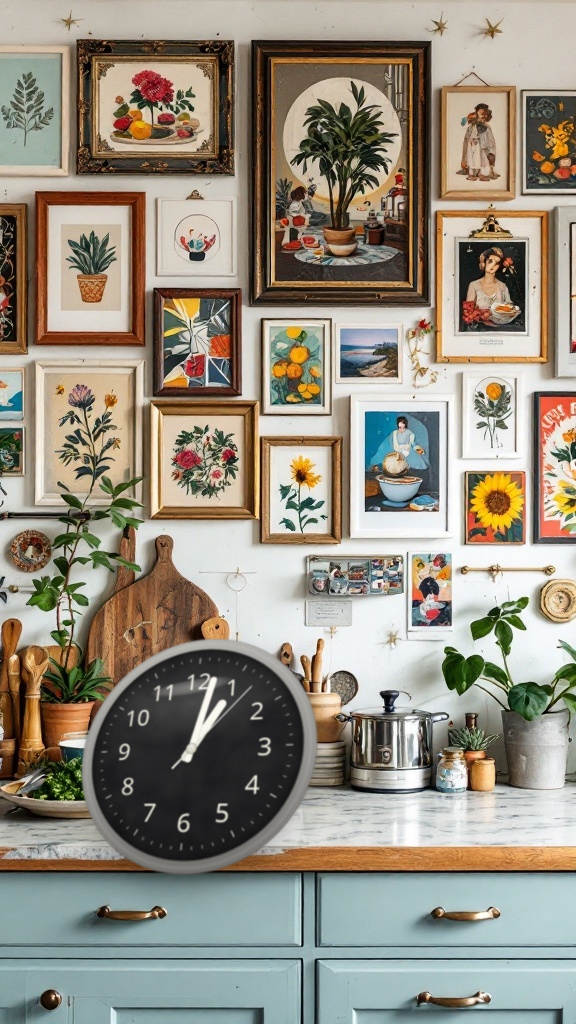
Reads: h=1 m=2 s=7
